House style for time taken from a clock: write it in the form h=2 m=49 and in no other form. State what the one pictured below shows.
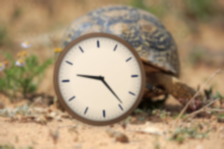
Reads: h=9 m=24
